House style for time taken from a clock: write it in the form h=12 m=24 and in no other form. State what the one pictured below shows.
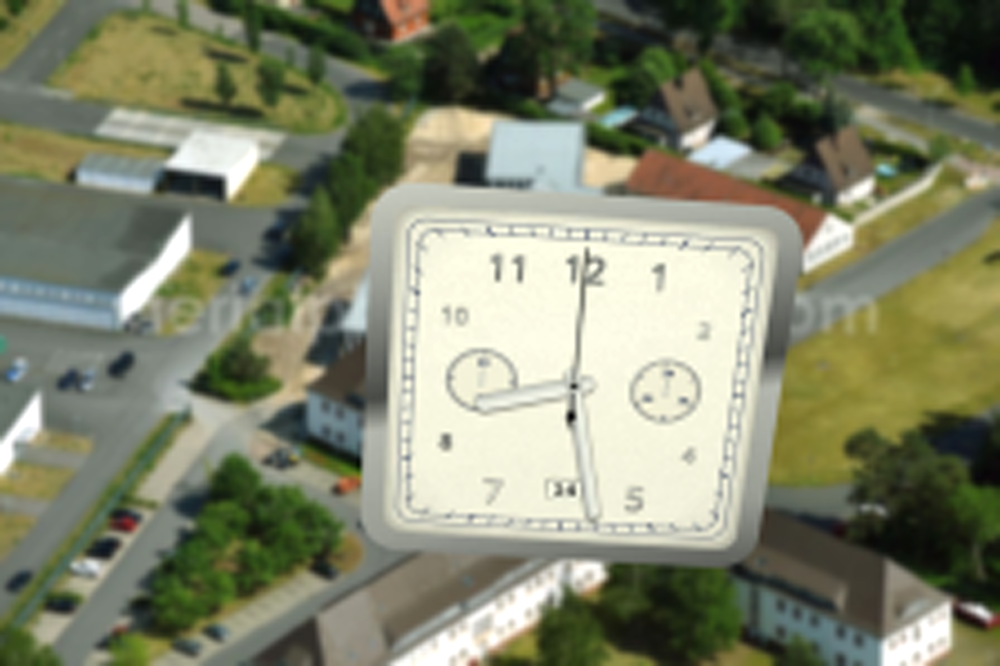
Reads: h=8 m=28
